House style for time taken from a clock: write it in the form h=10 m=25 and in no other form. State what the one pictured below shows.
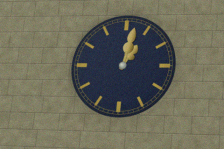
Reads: h=1 m=2
